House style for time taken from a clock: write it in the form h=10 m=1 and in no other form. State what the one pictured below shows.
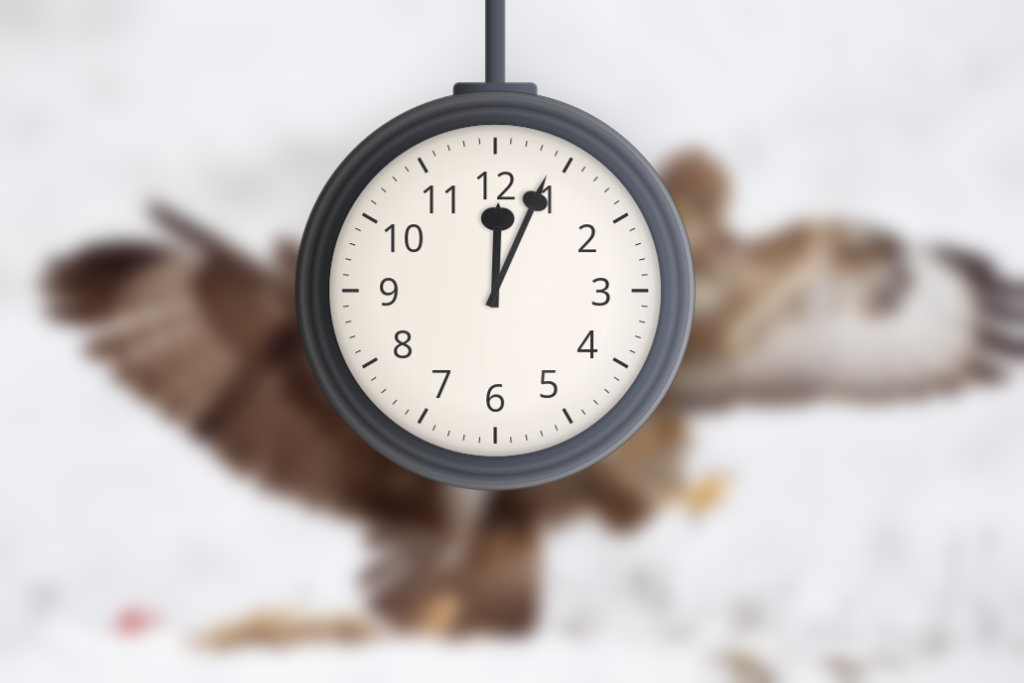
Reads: h=12 m=4
